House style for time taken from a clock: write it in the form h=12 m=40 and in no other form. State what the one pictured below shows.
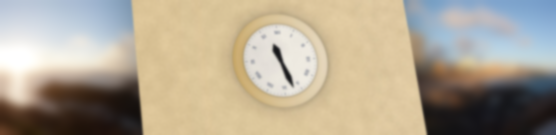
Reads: h=11 m=27
